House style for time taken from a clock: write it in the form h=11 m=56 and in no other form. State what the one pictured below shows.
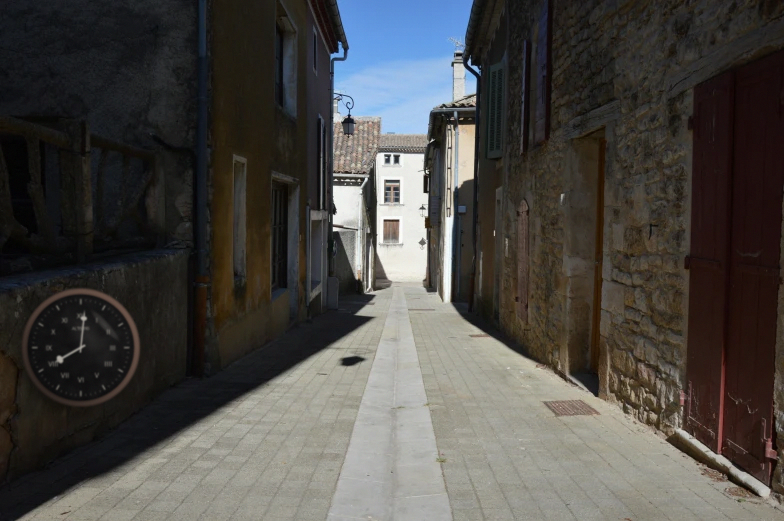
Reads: h=8 m=1
